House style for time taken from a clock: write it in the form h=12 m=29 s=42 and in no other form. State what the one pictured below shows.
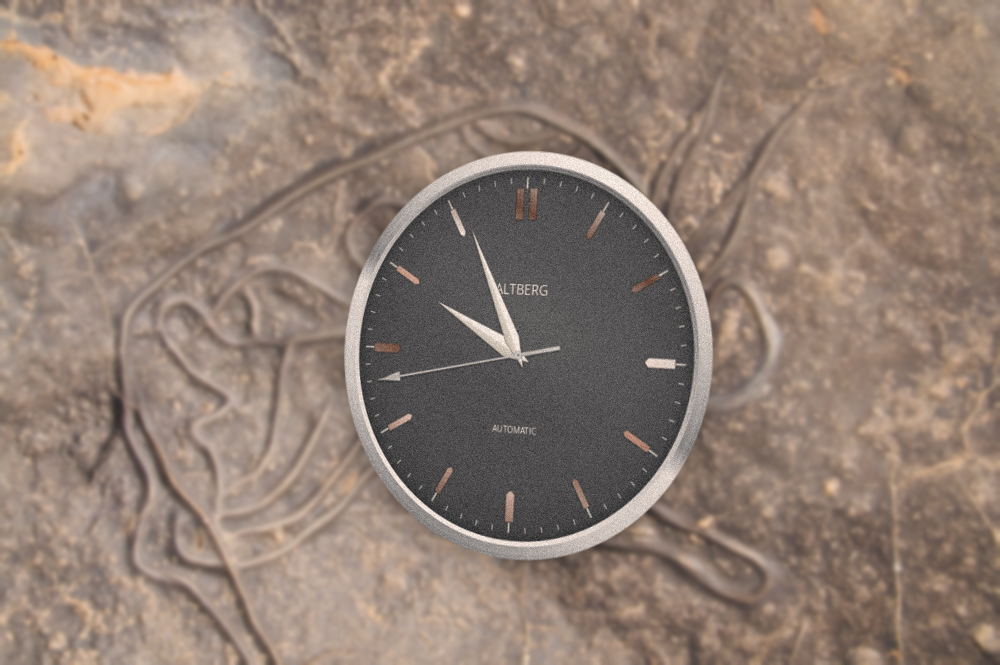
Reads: h=9 m=55 s=43
